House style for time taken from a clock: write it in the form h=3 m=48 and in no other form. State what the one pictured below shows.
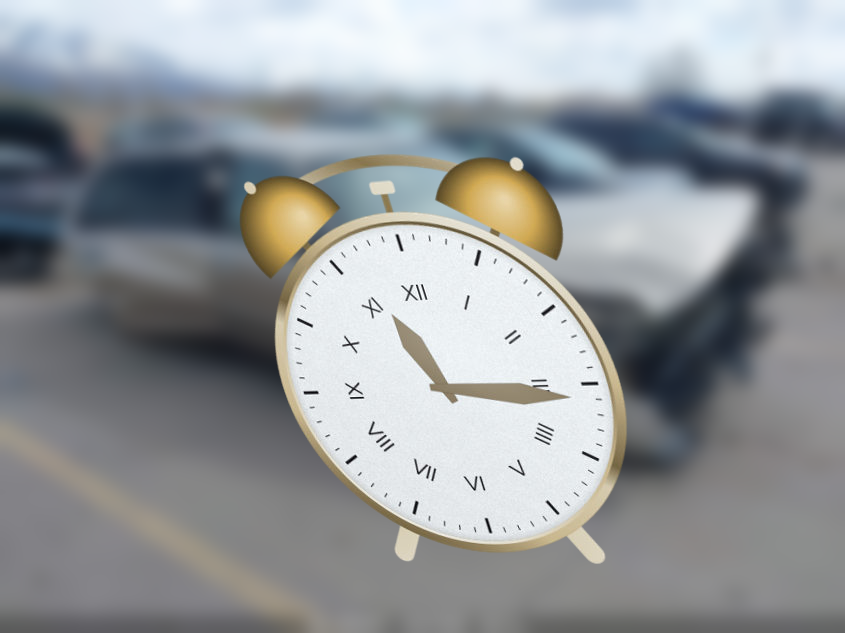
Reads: h=11 m=16
